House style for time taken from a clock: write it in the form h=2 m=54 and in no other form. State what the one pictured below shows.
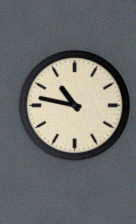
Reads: h=10 m=47
